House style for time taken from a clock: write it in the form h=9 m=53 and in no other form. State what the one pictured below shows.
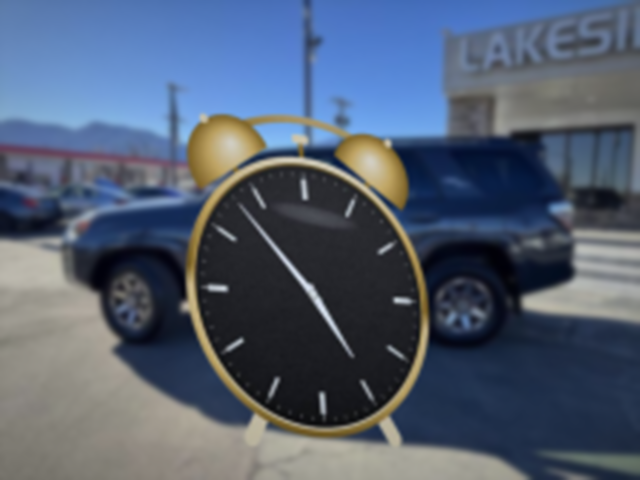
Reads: h=4 m=53
